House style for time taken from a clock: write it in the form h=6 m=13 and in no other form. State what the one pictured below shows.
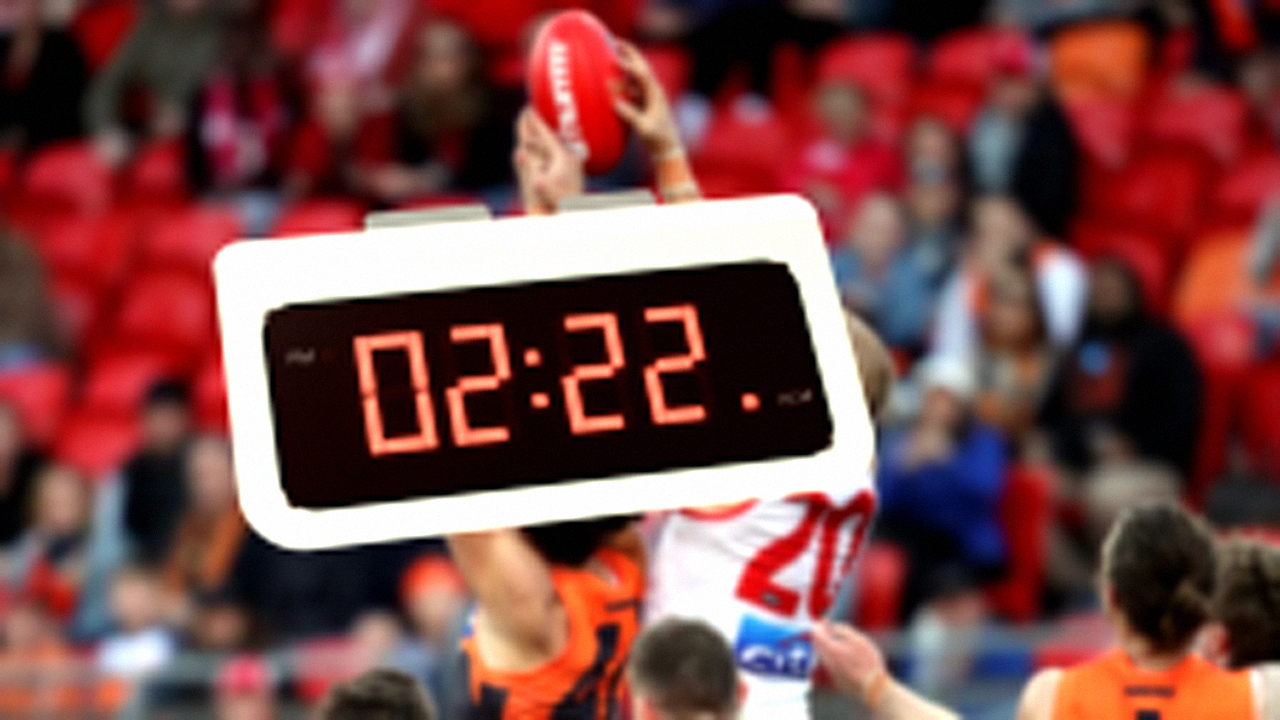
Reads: h=2 m=22
